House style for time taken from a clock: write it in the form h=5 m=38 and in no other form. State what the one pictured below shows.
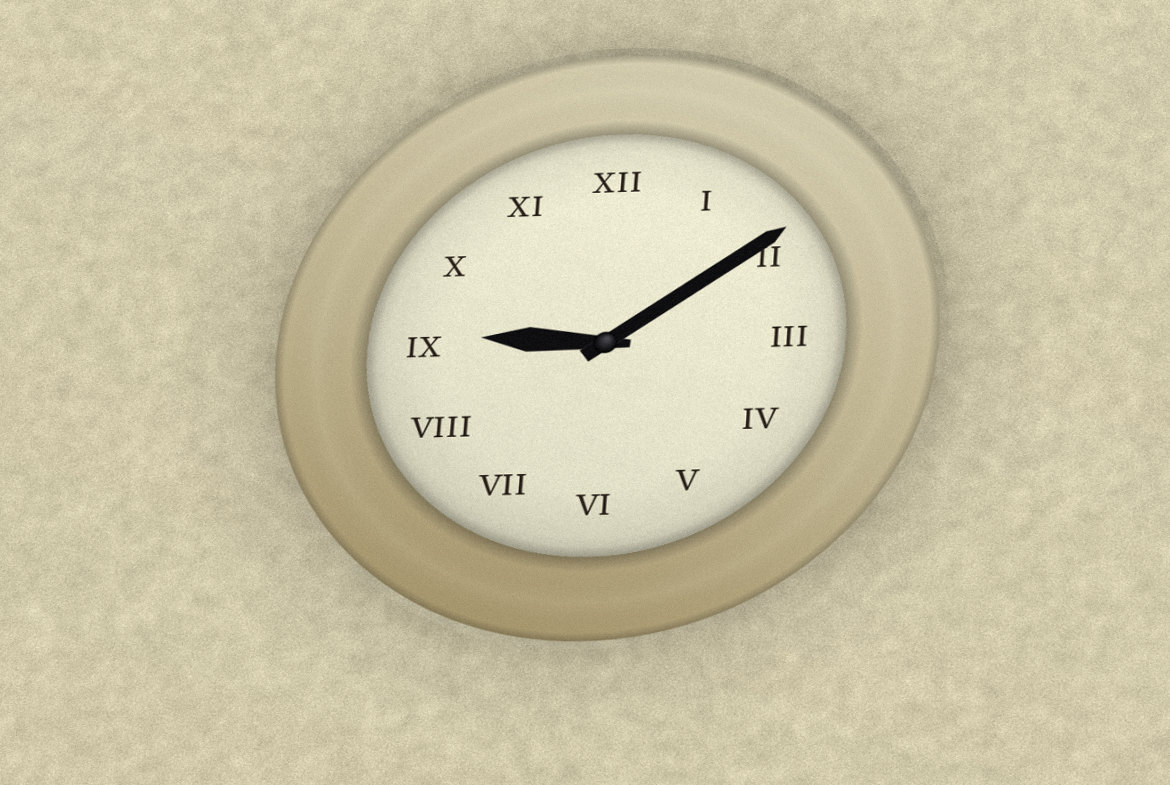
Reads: h=9 m=9
